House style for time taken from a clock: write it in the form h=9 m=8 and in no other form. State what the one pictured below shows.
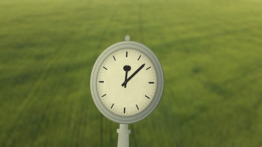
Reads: h=12 m=8
